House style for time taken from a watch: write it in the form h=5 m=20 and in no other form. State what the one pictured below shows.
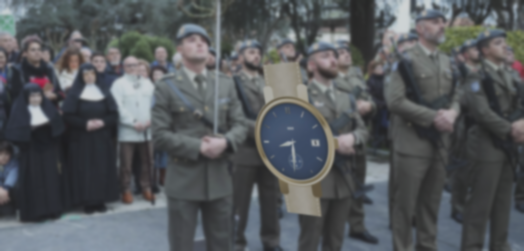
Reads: h=8 m=31
